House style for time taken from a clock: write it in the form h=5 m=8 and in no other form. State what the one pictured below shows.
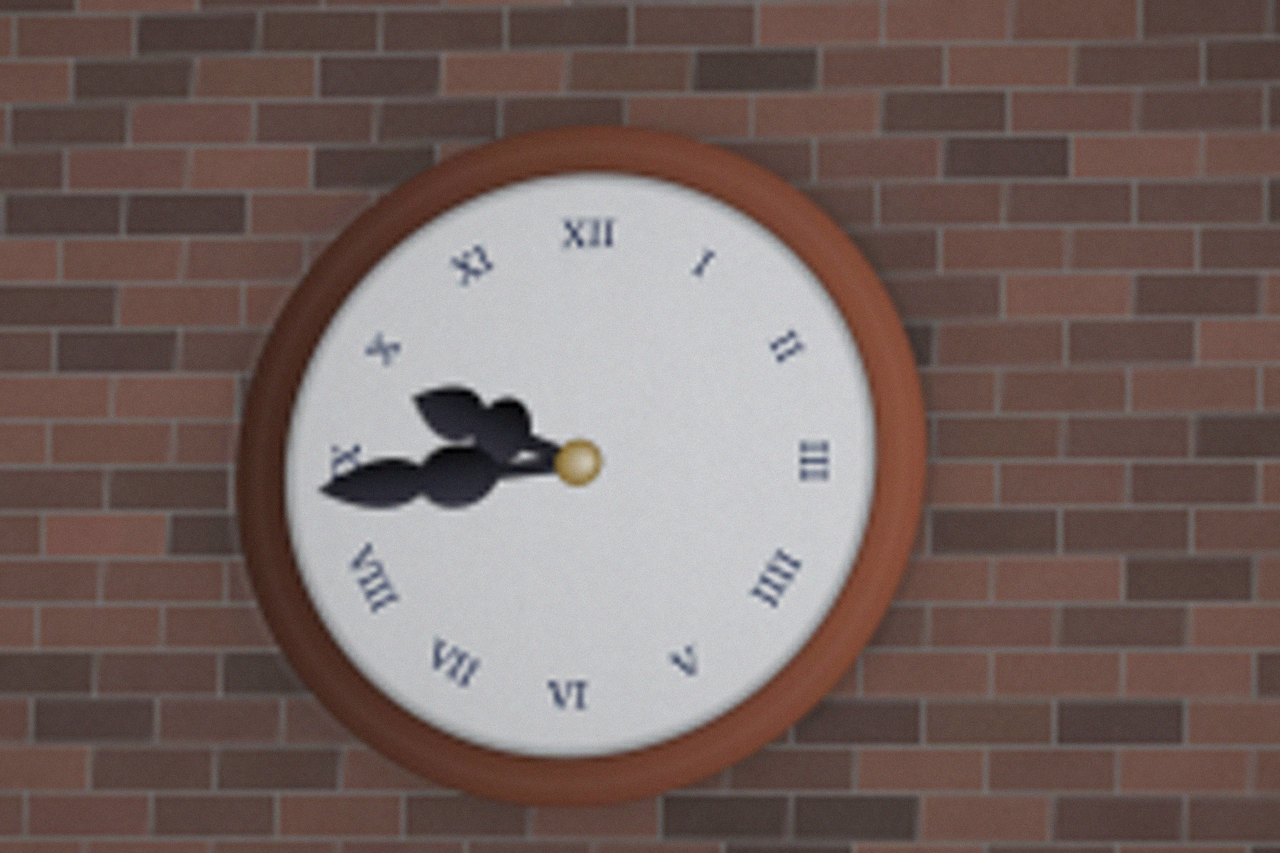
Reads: h=9 m=44
